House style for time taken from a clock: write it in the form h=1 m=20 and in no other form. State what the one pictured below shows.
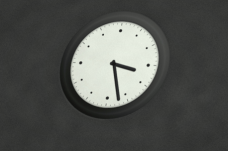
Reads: h=3 m=27
